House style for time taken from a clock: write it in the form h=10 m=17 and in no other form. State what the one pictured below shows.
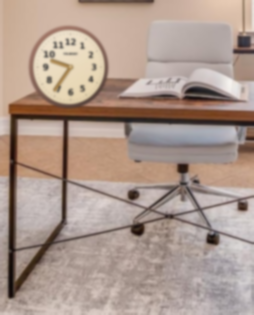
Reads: h=9 m=36
